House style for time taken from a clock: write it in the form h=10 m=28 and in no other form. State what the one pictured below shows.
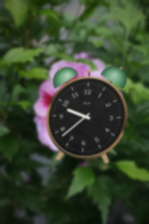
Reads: h=9 m=38
